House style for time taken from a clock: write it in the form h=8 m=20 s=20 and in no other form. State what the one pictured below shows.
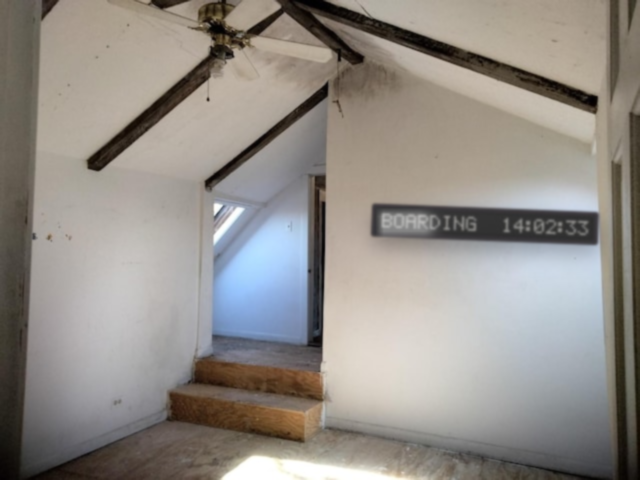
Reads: h=14 m=2 s=33
